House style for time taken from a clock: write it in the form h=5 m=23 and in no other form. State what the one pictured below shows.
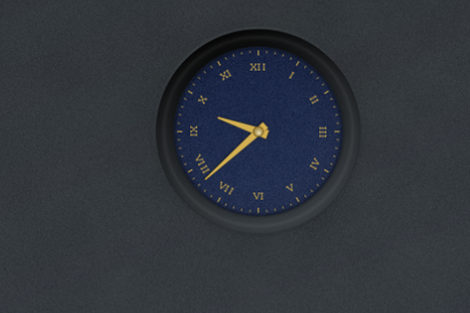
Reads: h=9 m=38
